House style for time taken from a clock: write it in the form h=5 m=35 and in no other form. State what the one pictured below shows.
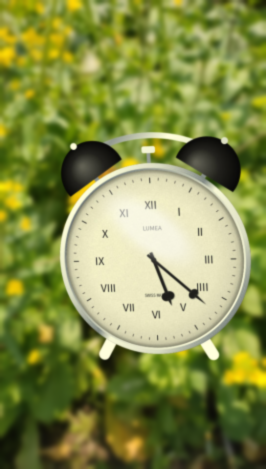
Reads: h=5 m=22
